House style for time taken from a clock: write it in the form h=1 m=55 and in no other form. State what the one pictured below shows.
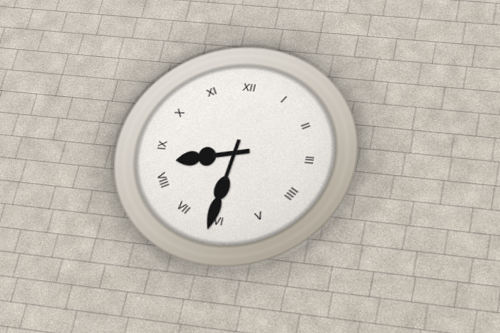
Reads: h=8 m=31
